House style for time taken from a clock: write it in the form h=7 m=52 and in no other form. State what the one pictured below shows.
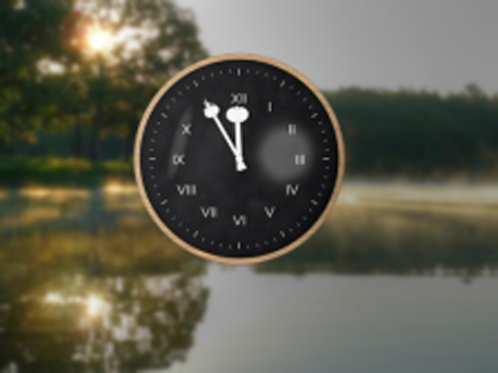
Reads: h=11 m=55
